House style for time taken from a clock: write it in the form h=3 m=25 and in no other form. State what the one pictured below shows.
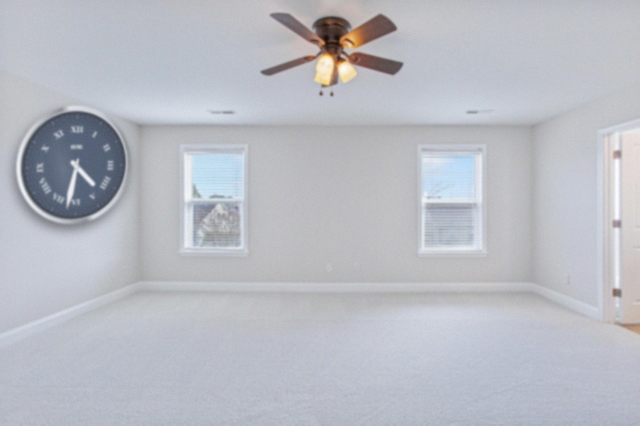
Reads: h=4 m=32
